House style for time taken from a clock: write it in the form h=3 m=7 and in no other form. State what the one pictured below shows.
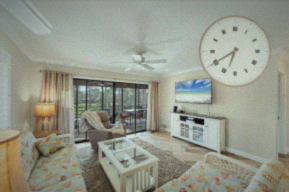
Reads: h=6 m=40
